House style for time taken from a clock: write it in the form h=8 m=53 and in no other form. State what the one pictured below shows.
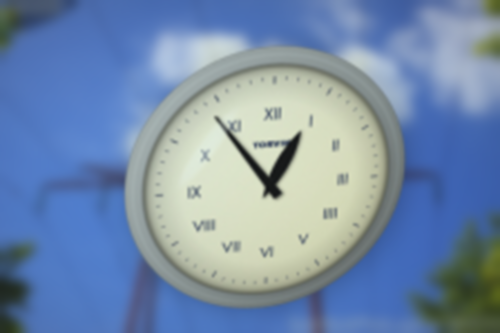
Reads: h=12 m=54
